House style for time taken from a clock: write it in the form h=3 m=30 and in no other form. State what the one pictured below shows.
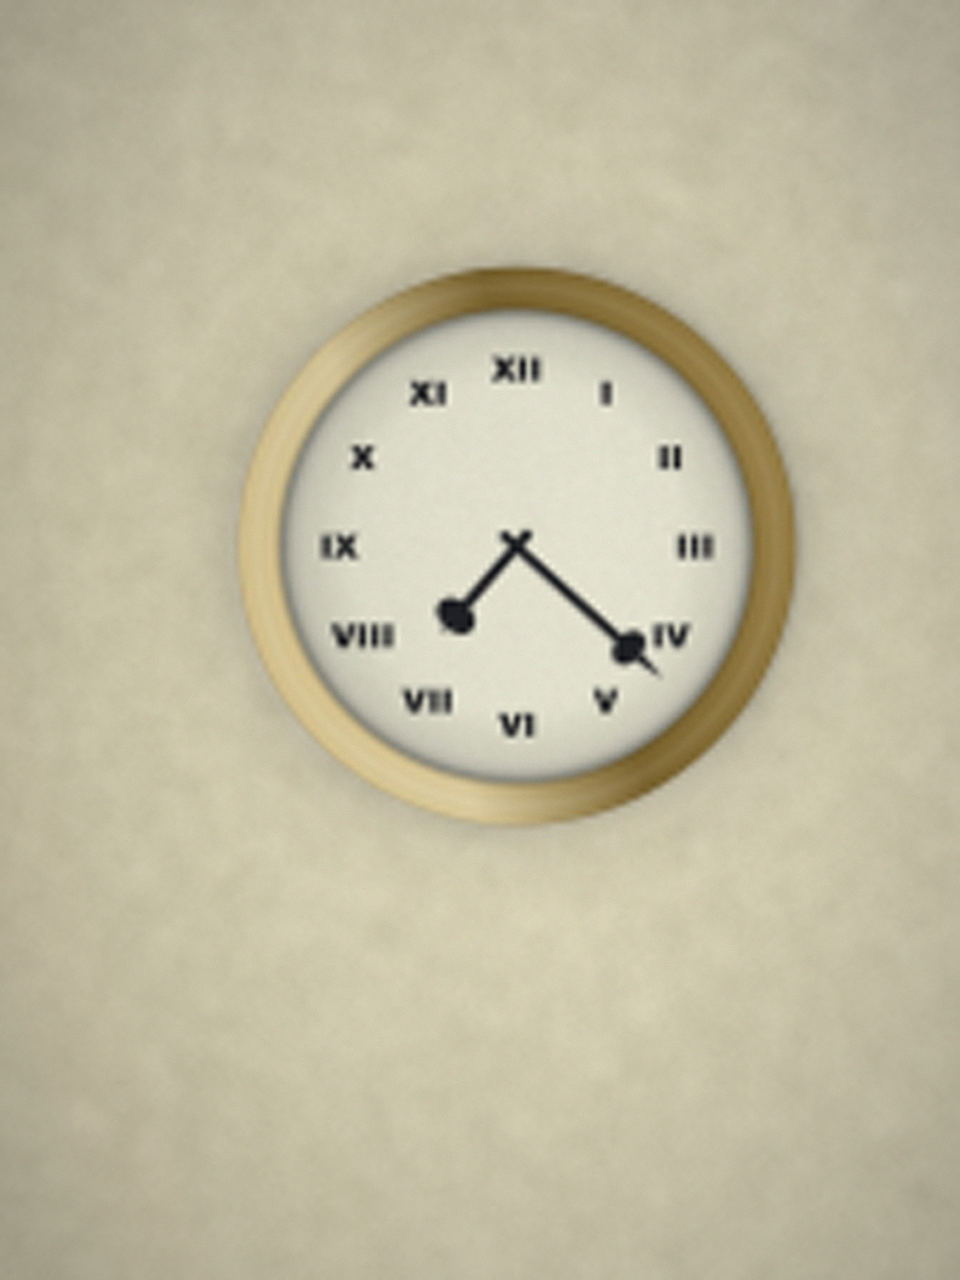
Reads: h=7 m=22
